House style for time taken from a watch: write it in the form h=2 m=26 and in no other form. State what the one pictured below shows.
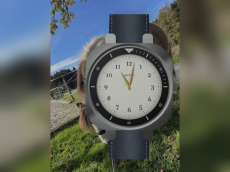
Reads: h=11 m=2
